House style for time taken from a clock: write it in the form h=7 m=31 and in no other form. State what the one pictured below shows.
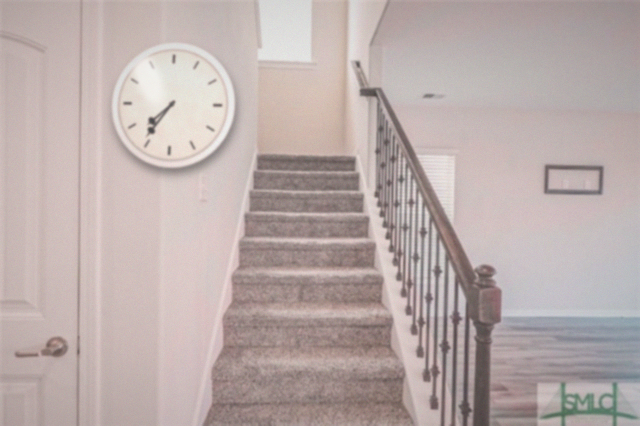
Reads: h=7 m=36
